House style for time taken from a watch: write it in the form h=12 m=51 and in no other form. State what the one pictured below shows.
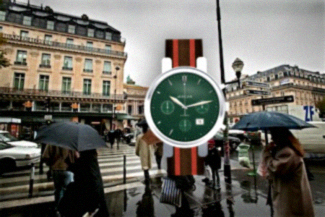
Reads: h=10 m=13
